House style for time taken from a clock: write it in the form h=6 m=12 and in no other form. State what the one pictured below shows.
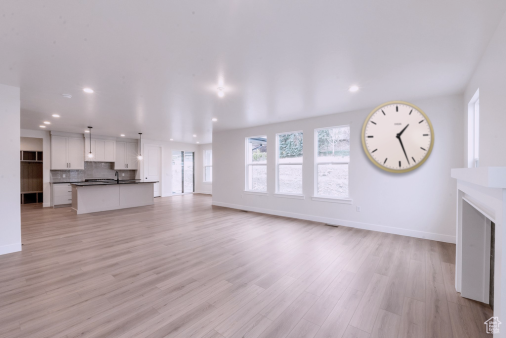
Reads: h=1 m=27
